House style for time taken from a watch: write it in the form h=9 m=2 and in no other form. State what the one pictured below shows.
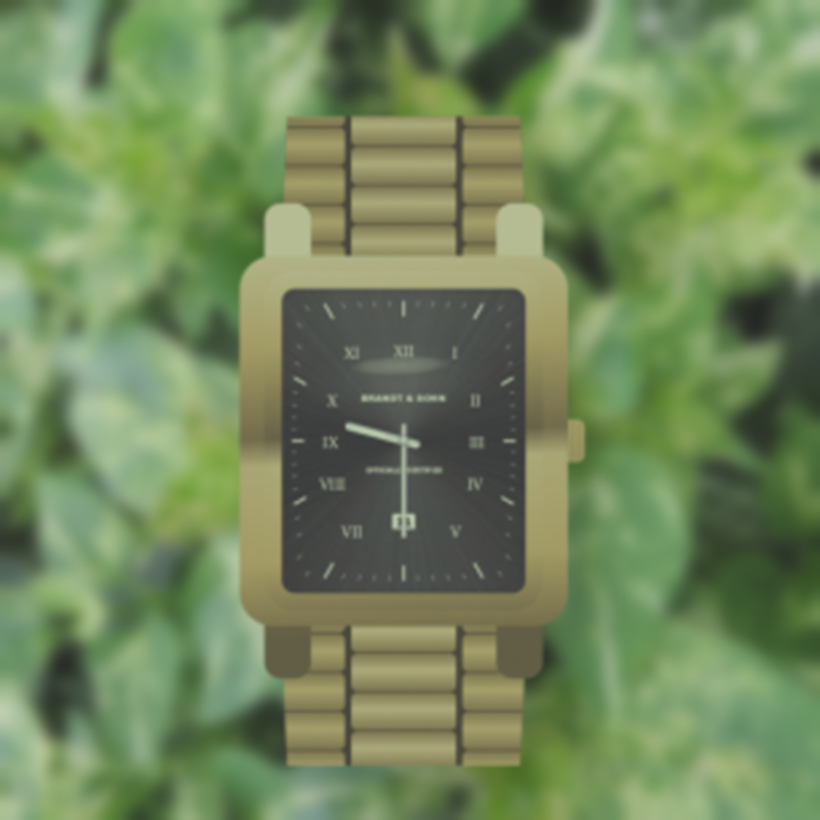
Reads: h=9 m=30
